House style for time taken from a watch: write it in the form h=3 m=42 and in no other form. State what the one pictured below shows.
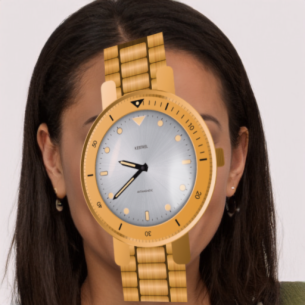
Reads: h=9 m=39
